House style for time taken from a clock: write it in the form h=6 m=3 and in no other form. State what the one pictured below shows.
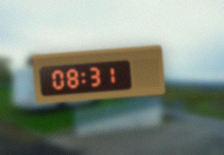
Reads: h=8 m=31
